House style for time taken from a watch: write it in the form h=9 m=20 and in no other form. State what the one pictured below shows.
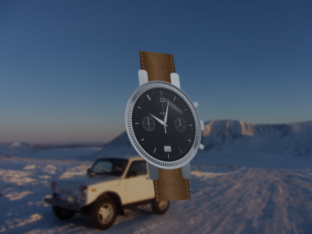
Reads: h=10 m=3
